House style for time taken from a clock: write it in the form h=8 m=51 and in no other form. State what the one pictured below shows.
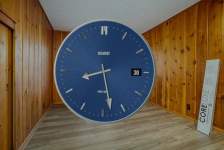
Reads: h=8 m=28
